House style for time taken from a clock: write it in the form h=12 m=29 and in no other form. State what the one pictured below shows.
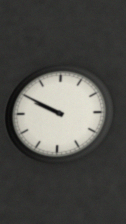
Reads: h=9 m=50
